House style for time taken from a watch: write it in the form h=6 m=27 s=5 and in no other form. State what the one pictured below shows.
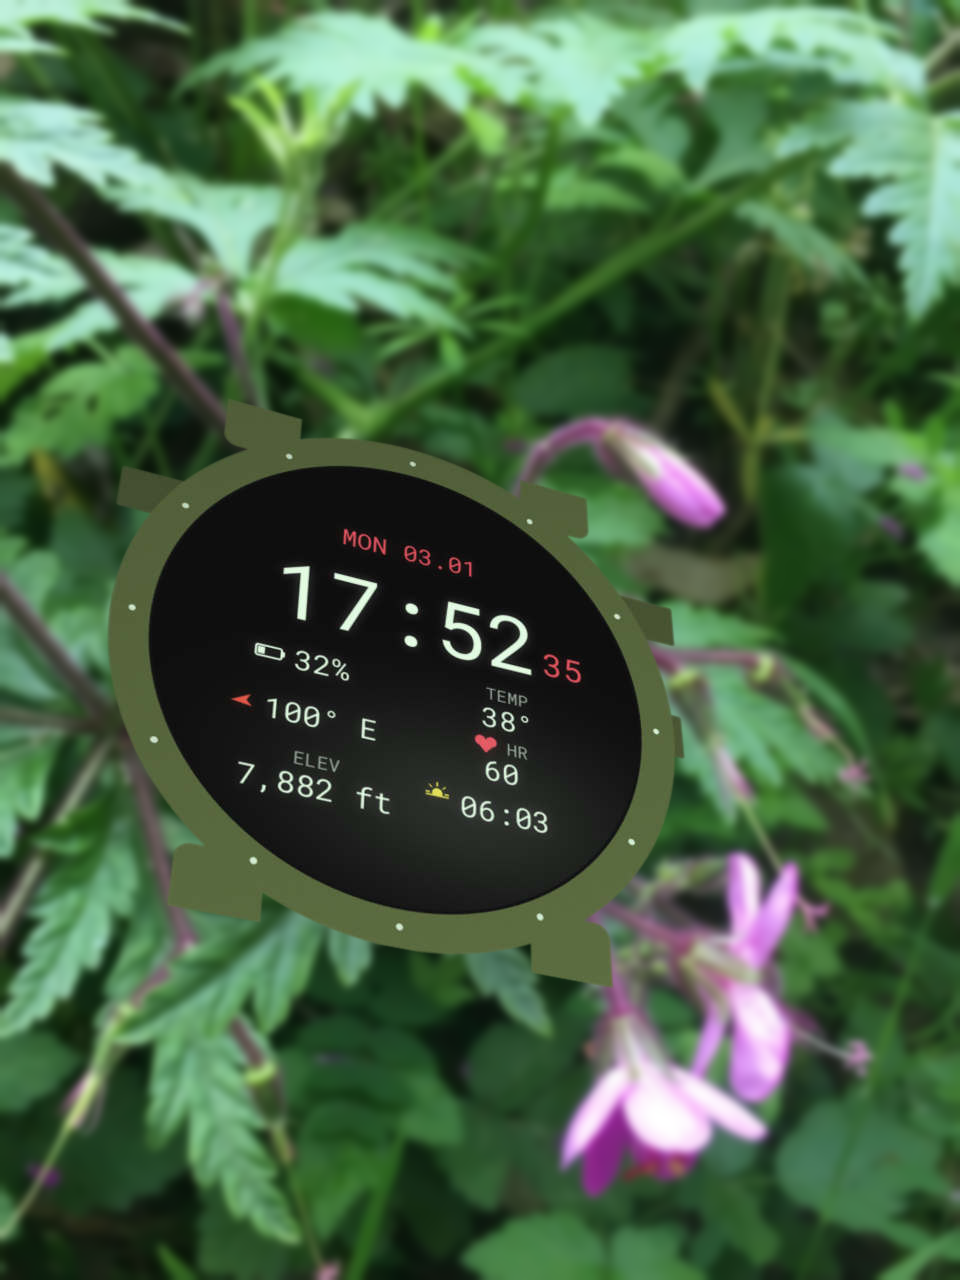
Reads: h=17 m=52 s=35
